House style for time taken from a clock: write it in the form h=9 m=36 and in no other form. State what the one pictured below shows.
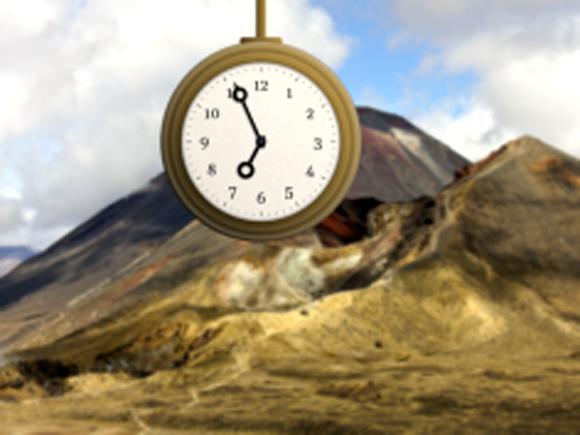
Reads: h=6 m=56
